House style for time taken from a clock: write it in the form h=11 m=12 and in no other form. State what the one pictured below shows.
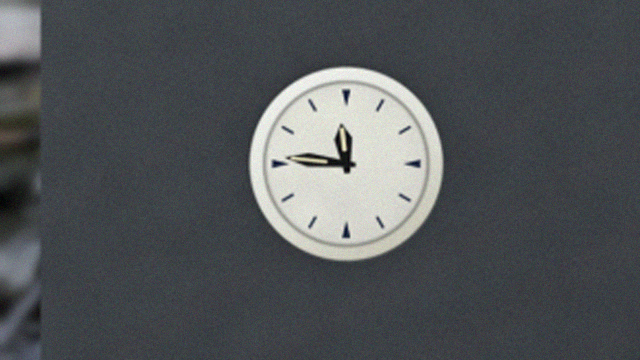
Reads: h=11 m=46
